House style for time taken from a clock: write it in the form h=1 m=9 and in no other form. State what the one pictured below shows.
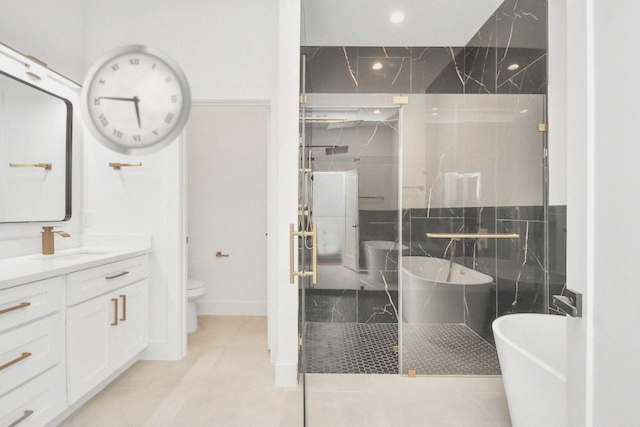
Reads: h=5 m=46
